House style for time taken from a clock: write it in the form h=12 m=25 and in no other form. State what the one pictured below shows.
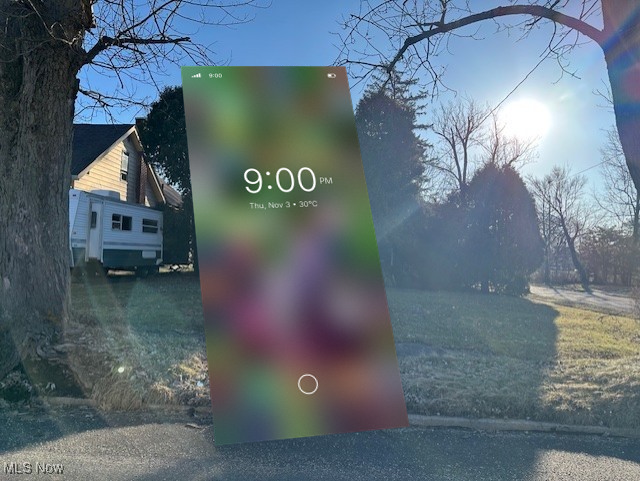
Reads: h=9 m=0
